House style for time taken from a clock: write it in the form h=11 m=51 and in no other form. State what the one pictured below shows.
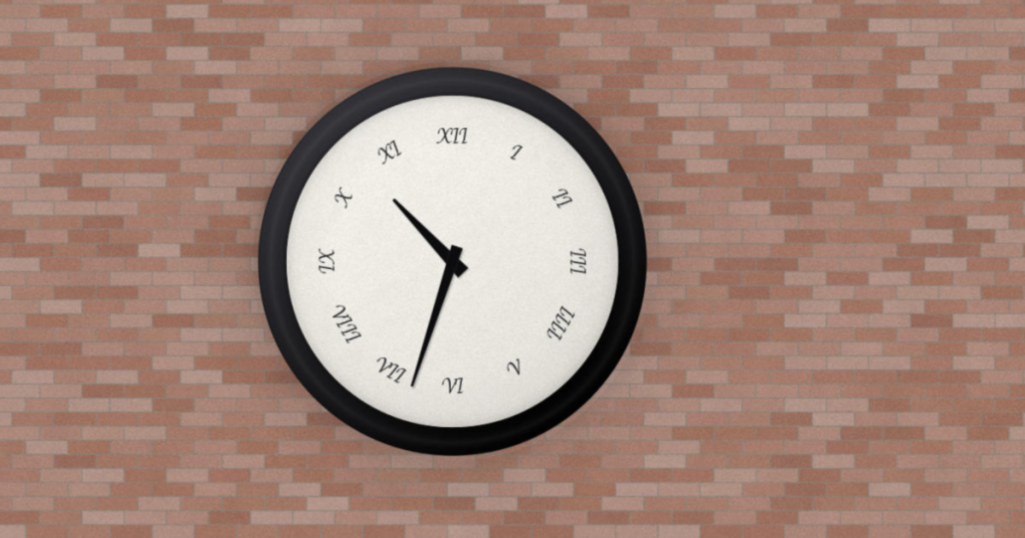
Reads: h=10 m=33
